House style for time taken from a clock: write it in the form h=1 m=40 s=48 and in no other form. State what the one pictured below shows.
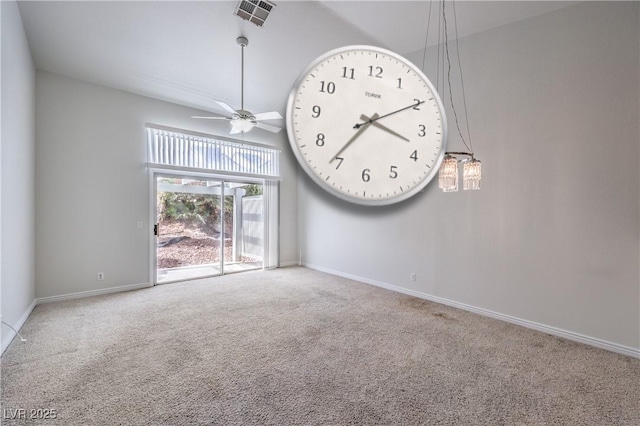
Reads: h=3 m=36 s=10
